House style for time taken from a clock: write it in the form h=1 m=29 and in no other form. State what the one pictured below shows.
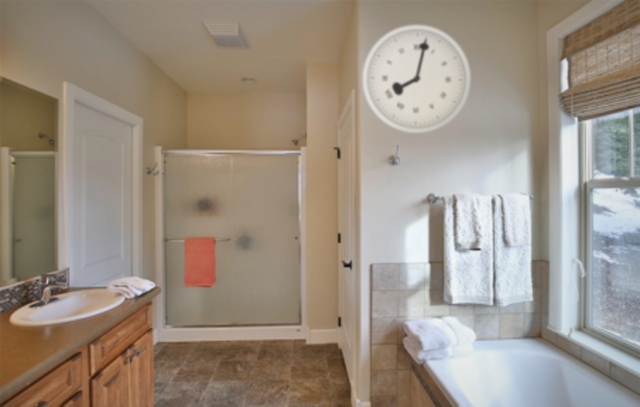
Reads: h=8 m=2
